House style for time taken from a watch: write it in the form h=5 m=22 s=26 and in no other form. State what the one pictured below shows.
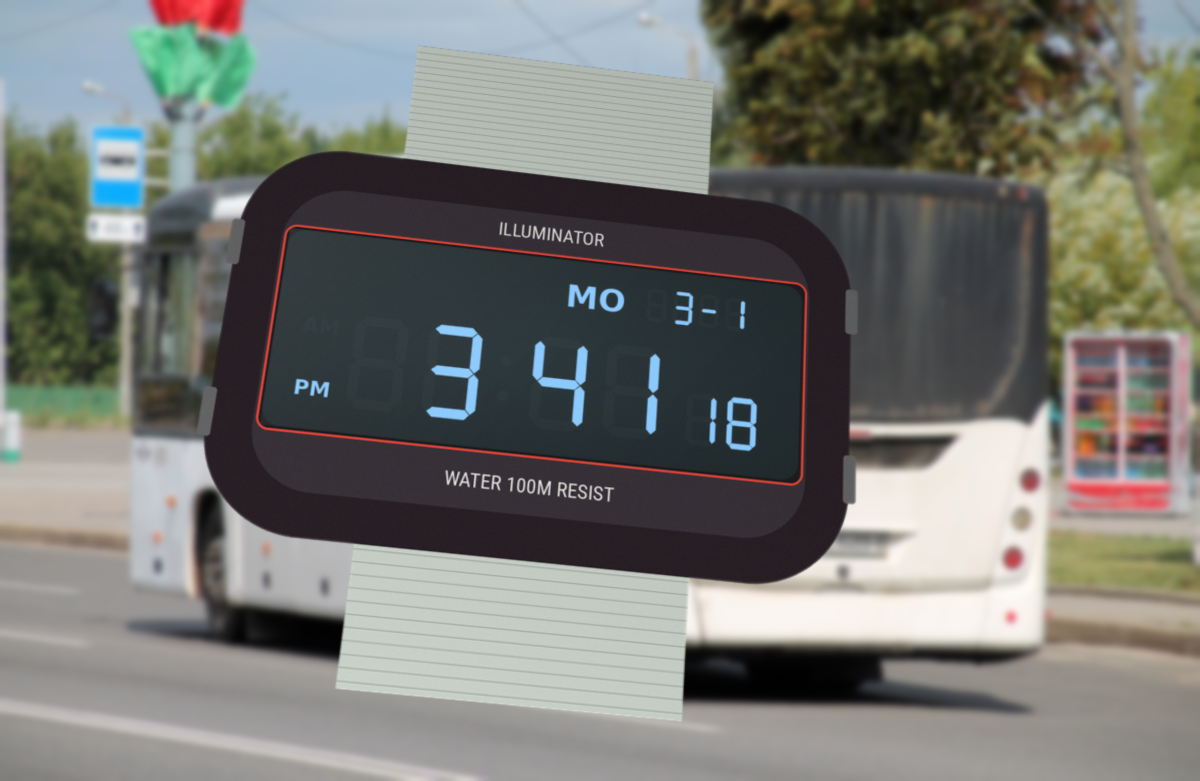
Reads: h=3 m=41 s=18
